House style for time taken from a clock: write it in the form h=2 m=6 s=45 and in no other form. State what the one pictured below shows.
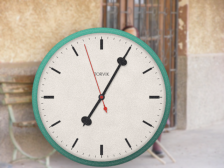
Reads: h=7 m=4 s=57
